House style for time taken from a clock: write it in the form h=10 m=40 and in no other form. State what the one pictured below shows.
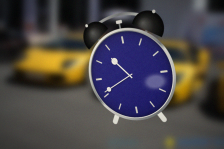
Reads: h=10 m=41
